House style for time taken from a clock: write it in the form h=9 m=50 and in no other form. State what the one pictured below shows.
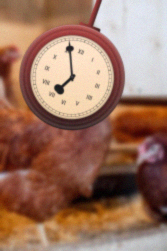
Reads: h=6 m=56
